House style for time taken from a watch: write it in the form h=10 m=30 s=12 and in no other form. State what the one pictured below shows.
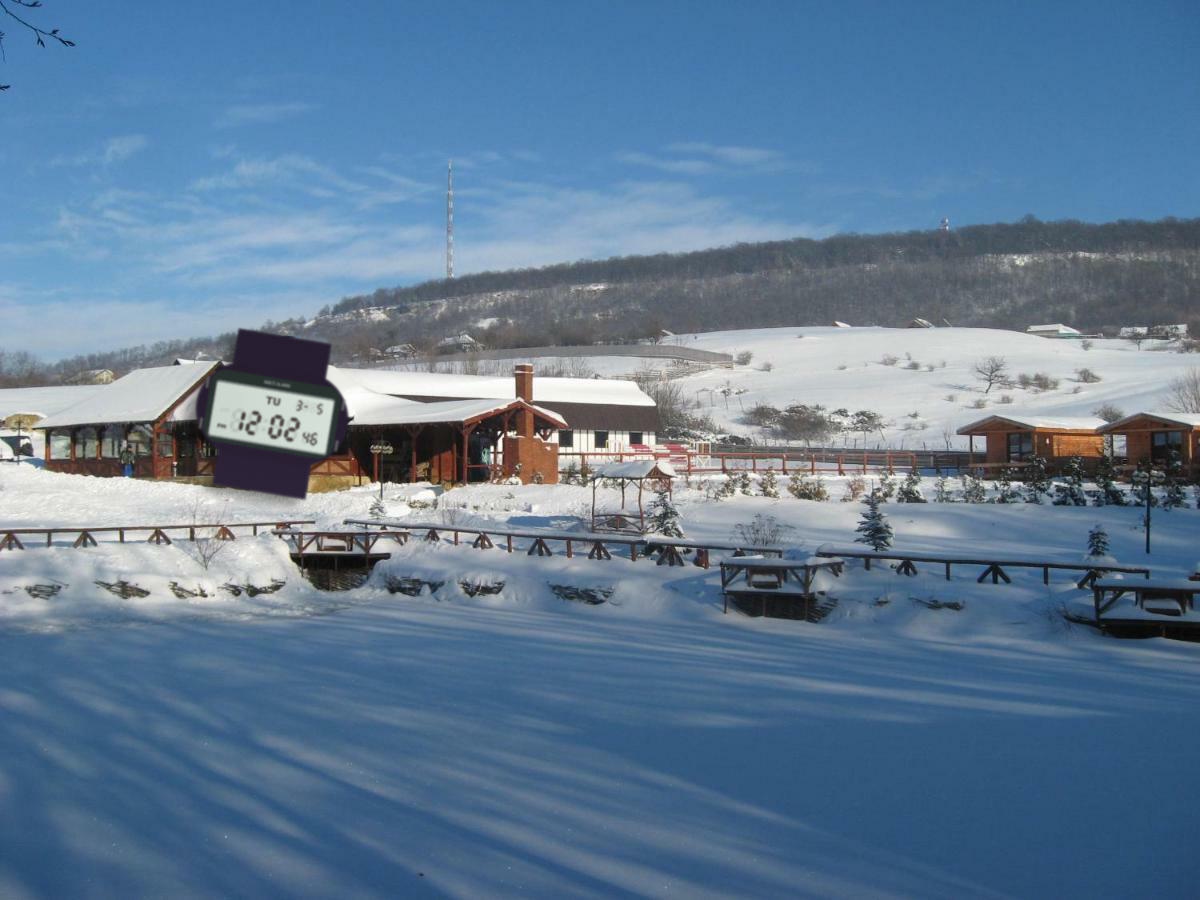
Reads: h=12 m=2 s=46
